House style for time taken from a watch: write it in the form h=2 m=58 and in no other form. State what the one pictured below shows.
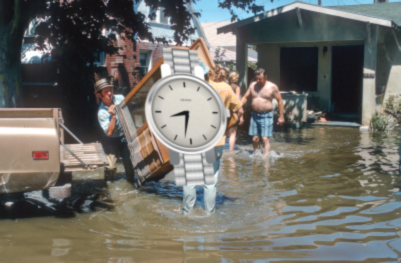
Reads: h=8 m=32
